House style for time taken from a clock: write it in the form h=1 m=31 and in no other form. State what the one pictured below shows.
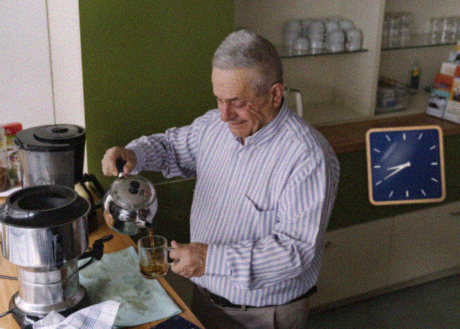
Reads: h=8 m=40
